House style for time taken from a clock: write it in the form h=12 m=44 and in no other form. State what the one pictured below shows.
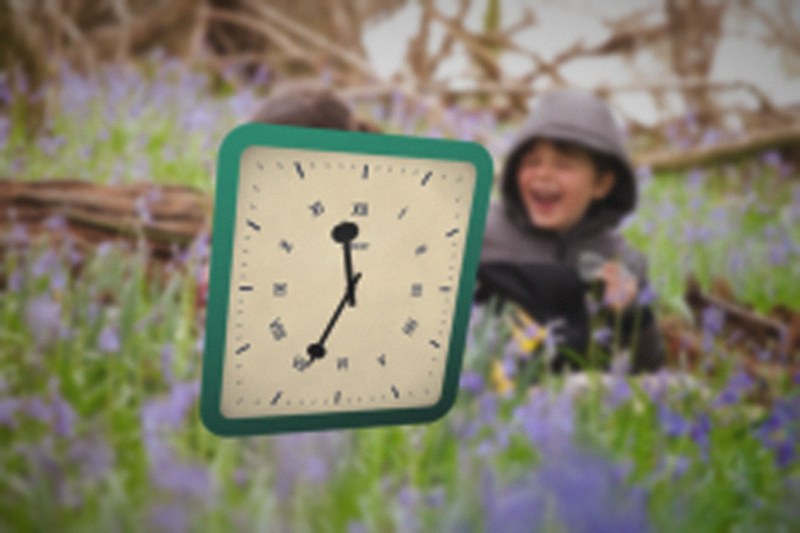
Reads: h=11 m=34
